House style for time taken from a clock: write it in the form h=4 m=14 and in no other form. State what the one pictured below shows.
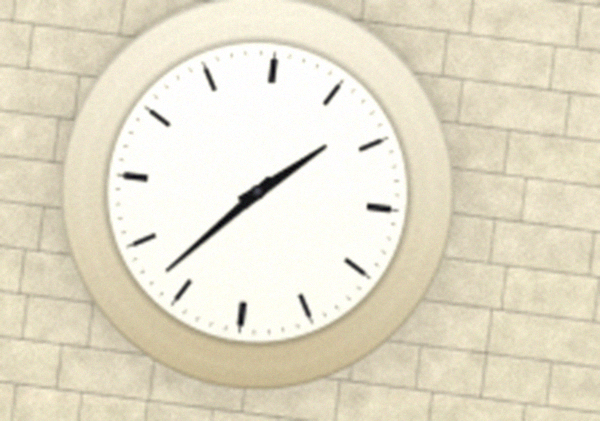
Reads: h=1 m=37
